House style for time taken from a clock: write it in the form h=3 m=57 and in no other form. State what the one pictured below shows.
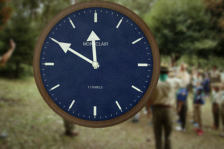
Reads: h=11 m=50
